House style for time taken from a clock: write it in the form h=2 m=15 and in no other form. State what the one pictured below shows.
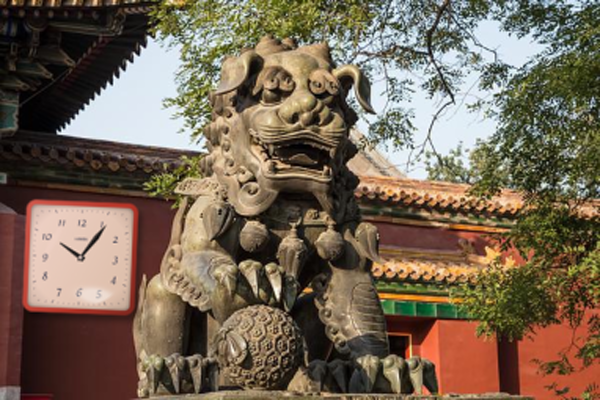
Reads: h=10 m=6
